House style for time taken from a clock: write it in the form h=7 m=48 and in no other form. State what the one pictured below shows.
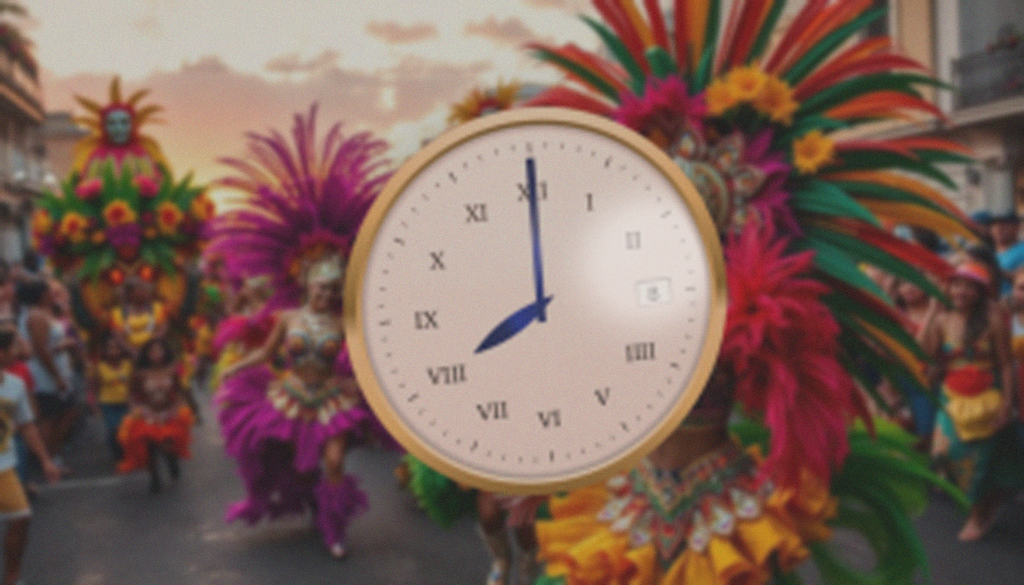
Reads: h=8 m=0
